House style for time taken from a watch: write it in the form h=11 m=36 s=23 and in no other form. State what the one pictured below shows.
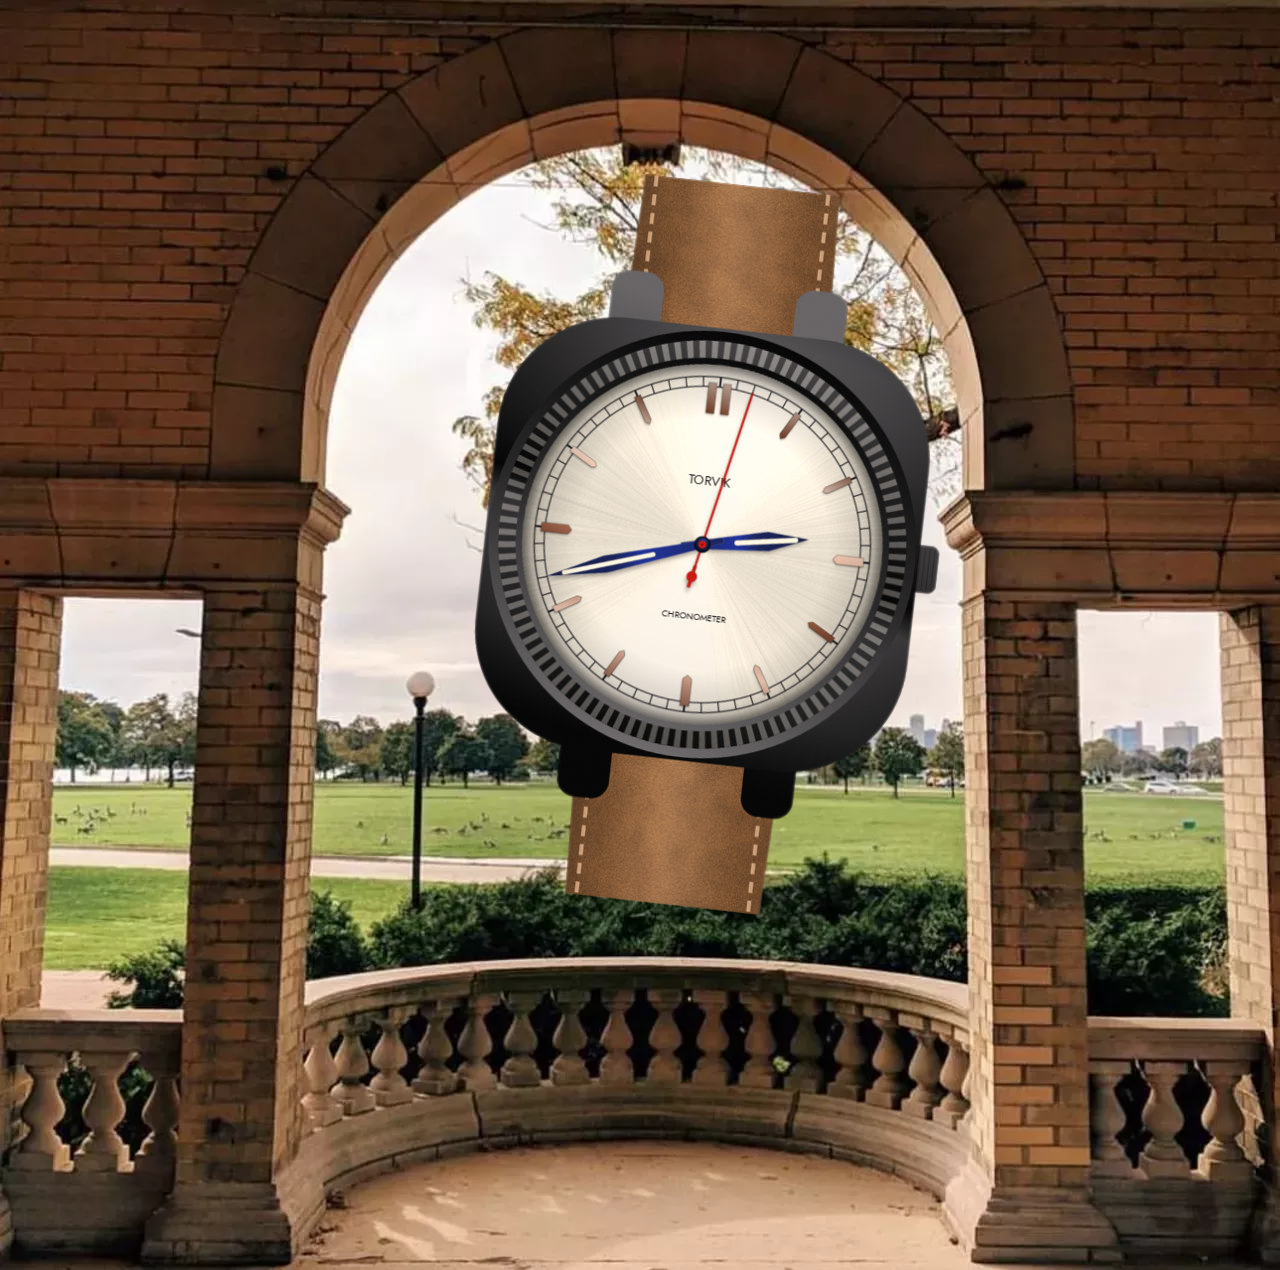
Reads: h=2 m=42 s=2
